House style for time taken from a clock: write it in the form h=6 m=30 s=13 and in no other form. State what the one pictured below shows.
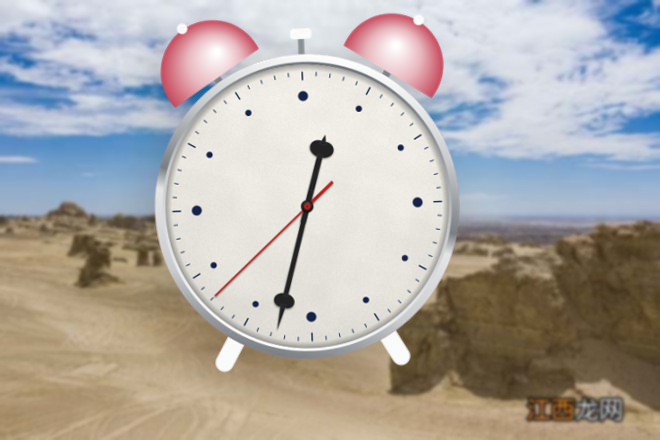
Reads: h=12 m=32 s=38
